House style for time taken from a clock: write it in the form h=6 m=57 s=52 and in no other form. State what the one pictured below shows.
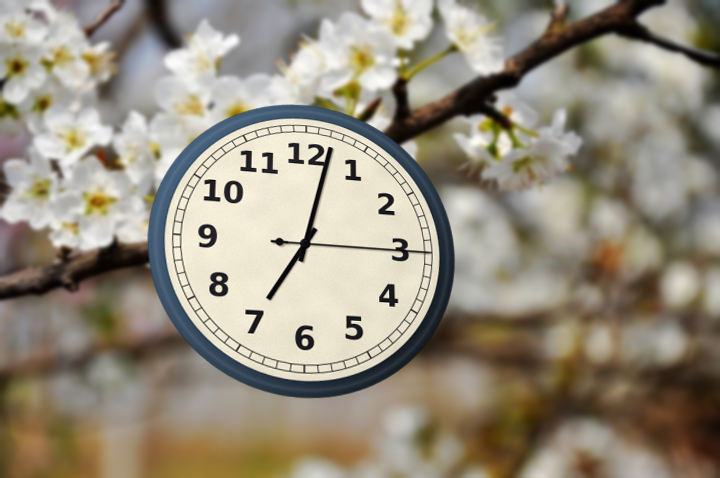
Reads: h=7 m=2 s=15
